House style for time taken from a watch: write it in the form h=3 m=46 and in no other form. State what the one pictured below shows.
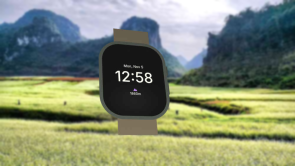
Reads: h=12 m=58
